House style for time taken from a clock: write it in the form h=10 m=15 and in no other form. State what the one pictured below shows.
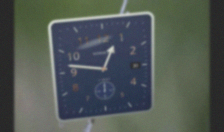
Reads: h=12 m=47
